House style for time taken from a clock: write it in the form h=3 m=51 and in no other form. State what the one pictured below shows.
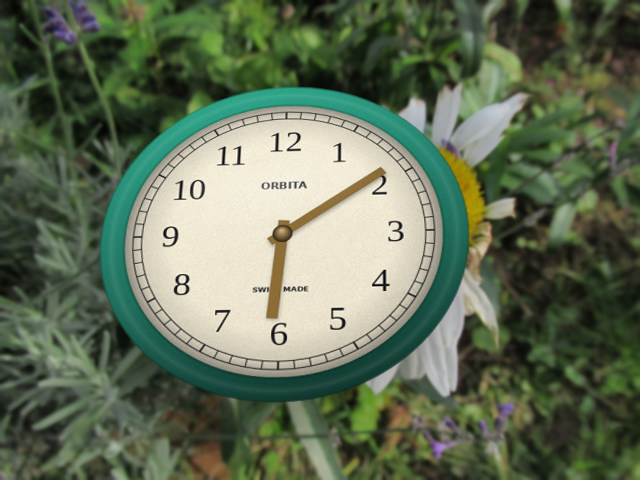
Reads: h=6 m=9
